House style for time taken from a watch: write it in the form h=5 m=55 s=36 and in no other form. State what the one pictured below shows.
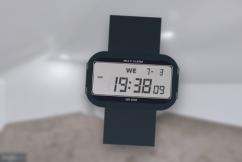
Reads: h=19 m=38 s=9
